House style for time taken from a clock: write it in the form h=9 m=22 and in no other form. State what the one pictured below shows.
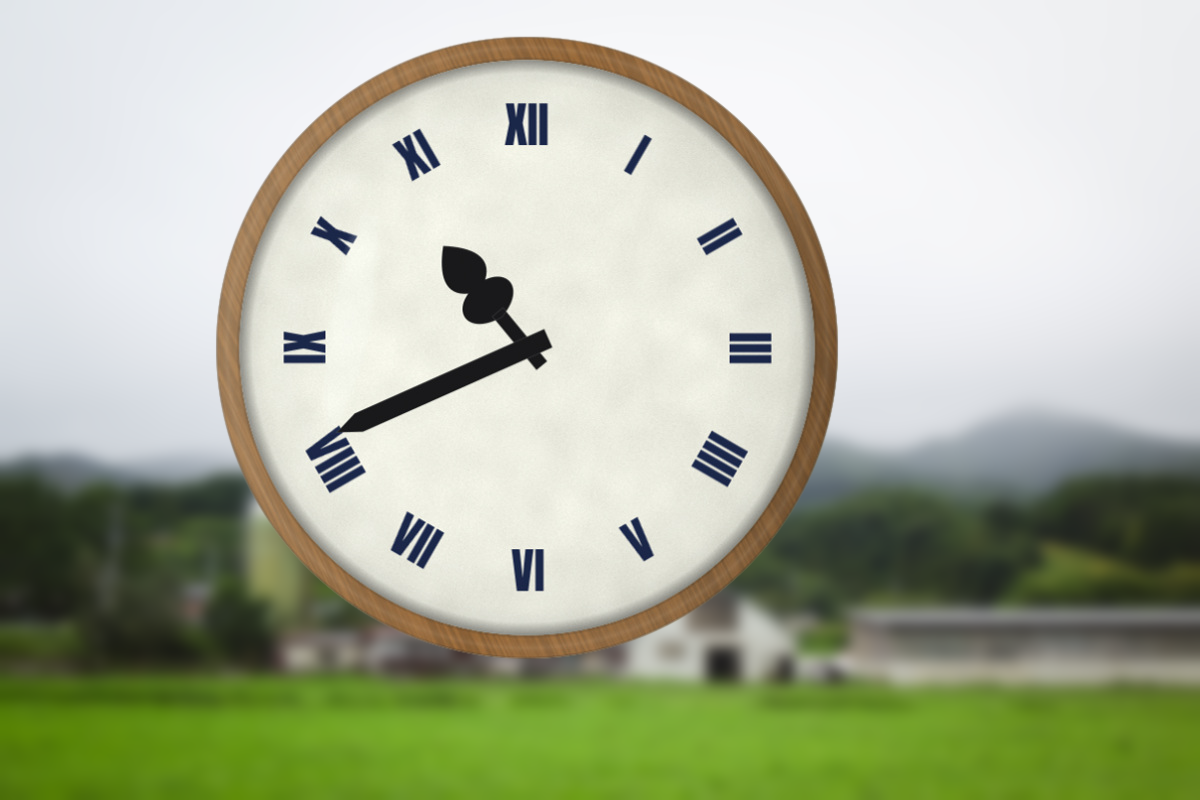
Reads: h=10 m=41
